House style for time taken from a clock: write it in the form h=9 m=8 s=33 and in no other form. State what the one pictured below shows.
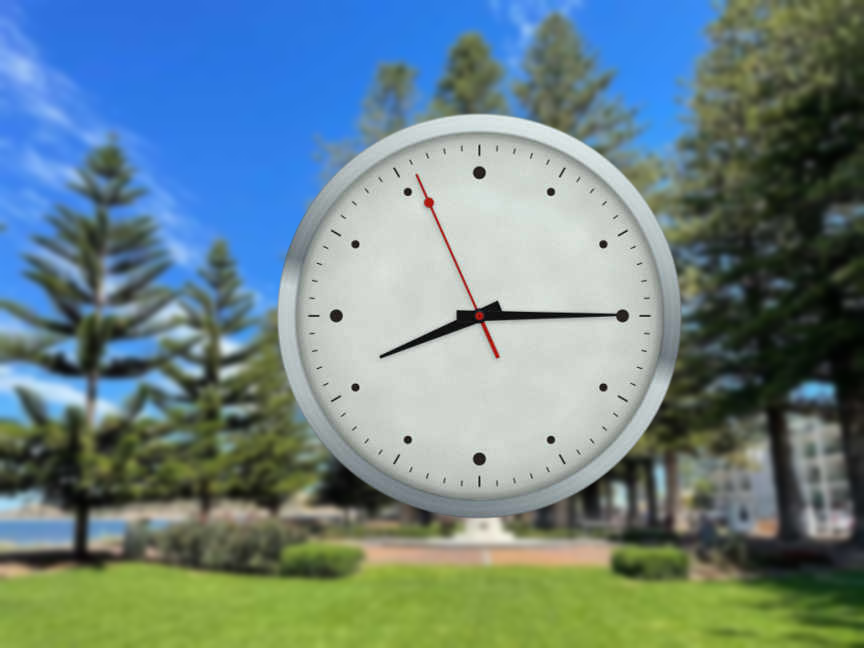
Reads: h=8 m=14 s=56
